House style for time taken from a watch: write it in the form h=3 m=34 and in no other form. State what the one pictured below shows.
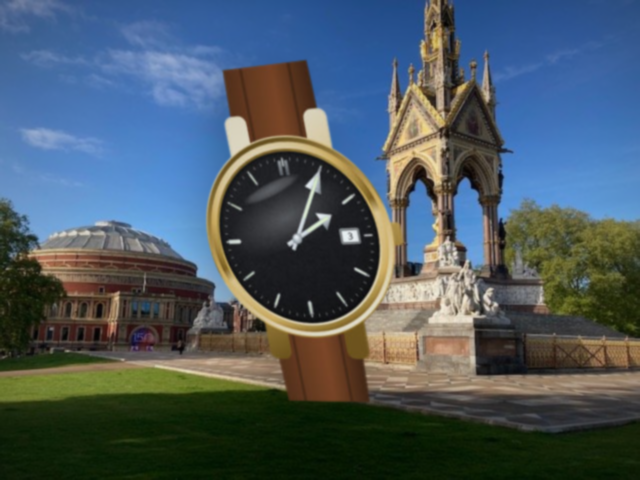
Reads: h=2 m=5
